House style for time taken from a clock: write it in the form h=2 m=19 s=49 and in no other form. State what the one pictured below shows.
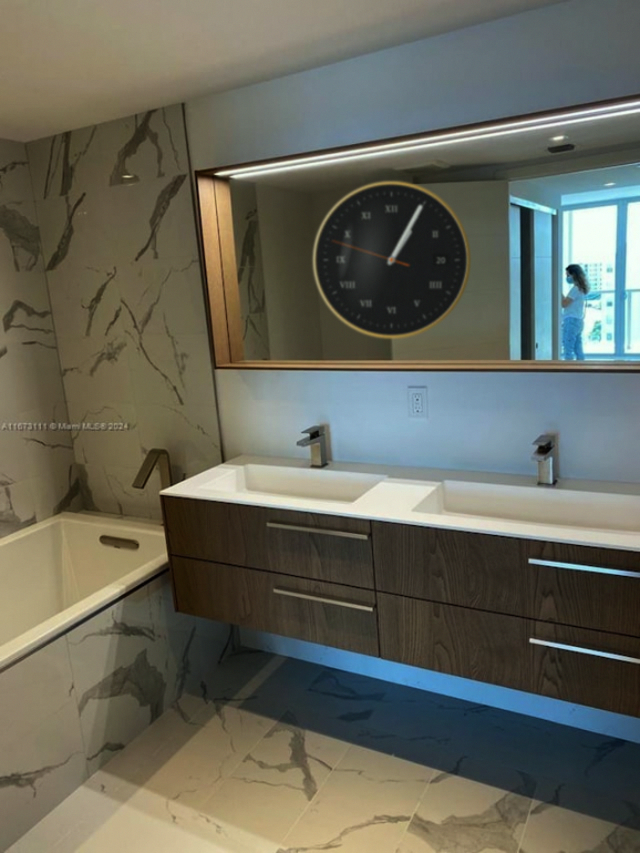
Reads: h=1 m=4 s=48
